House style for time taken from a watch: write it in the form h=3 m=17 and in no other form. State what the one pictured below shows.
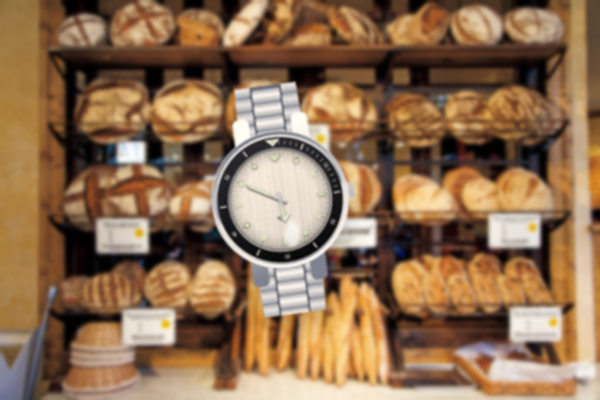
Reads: h=5 m=50
